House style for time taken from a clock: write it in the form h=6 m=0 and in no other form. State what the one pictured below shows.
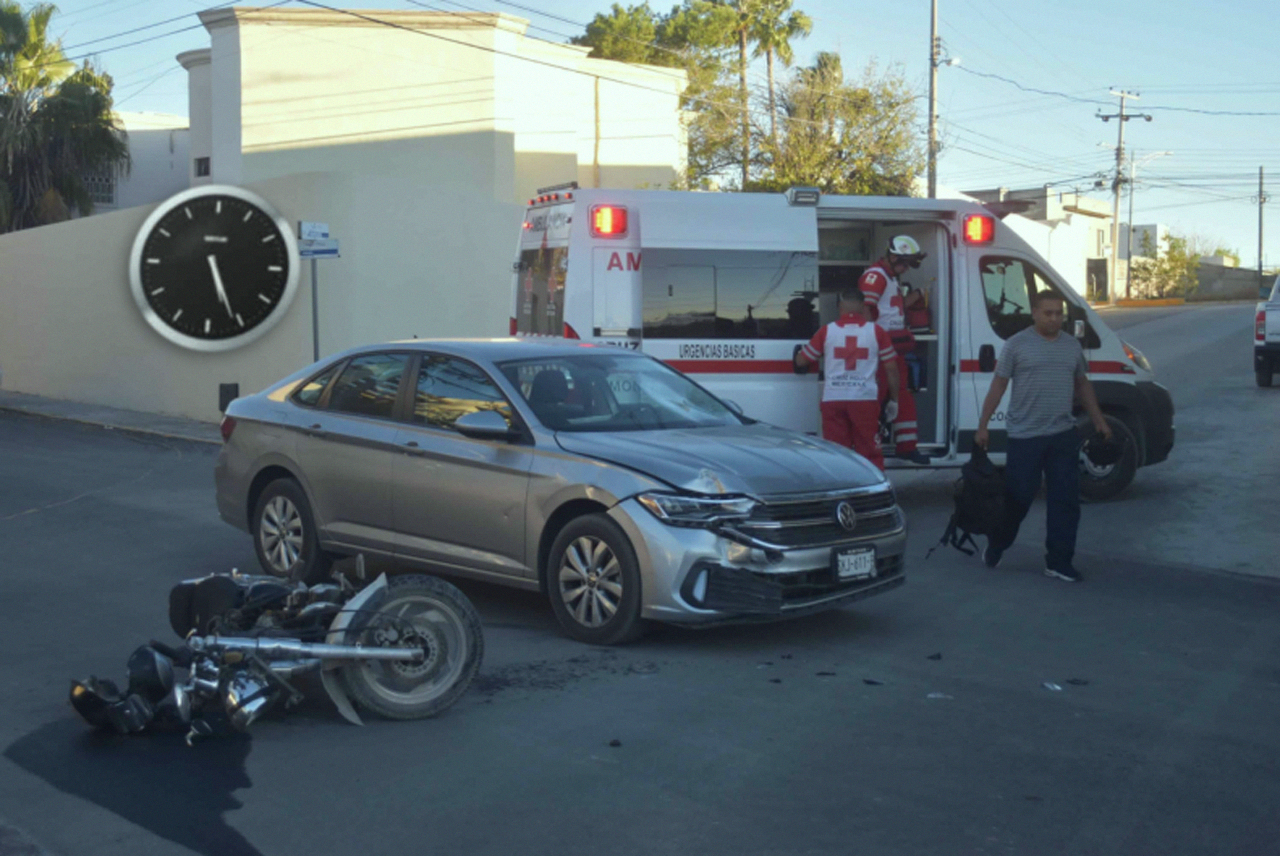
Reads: h=5 m=26
